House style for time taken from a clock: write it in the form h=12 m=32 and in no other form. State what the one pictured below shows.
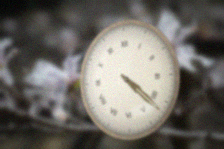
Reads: h=4 m=22
